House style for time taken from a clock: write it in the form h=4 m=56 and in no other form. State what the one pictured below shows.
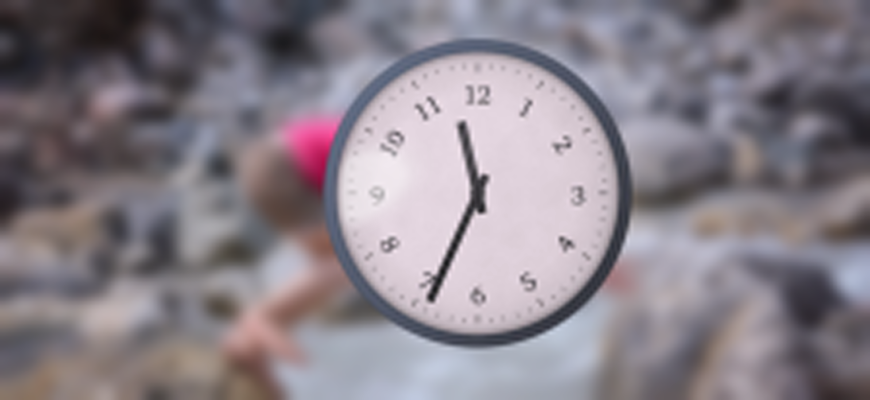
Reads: h=11 m=34
